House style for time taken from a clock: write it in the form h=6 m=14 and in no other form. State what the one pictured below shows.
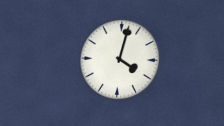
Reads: h=4 m=2
